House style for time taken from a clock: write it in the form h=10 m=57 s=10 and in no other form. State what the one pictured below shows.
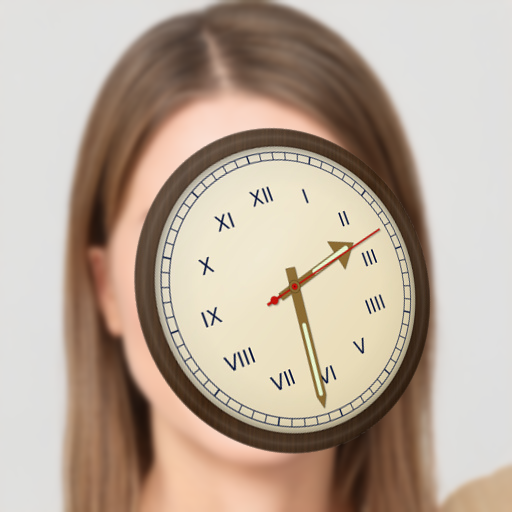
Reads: h=2 m=31 s=13
